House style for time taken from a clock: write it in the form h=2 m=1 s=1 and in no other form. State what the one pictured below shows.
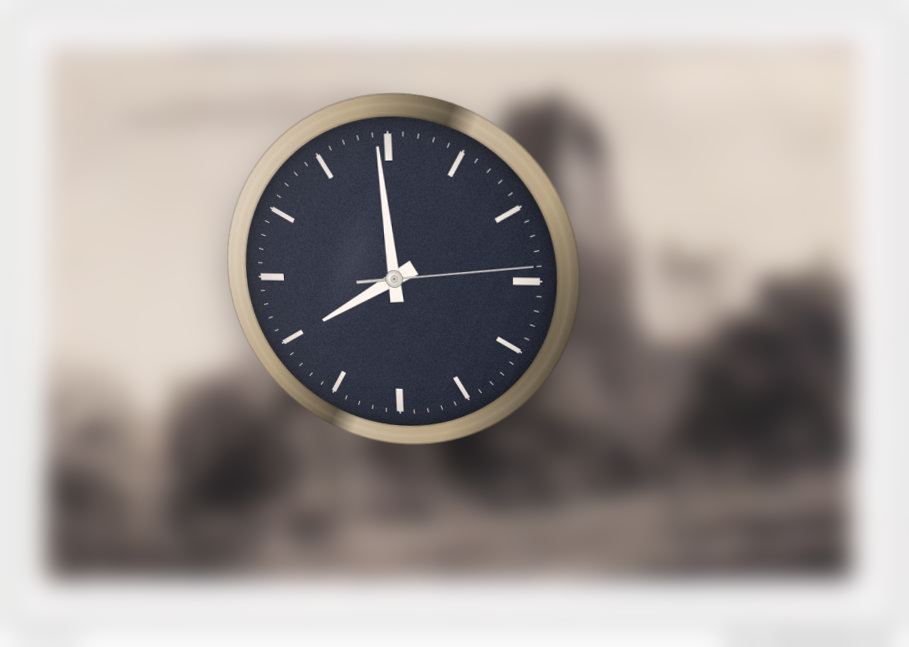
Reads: h=7 m=59 s=14
